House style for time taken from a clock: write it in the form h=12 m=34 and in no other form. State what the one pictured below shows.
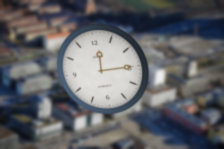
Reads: h=12 m=15
